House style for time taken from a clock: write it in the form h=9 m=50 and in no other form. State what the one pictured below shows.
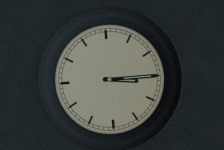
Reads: h=3 m=15
